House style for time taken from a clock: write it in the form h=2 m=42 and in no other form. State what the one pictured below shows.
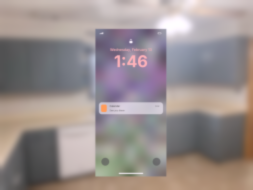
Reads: h=1 m=46
